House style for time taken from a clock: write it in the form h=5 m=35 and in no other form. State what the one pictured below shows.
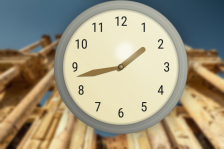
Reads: h=1 m=43
